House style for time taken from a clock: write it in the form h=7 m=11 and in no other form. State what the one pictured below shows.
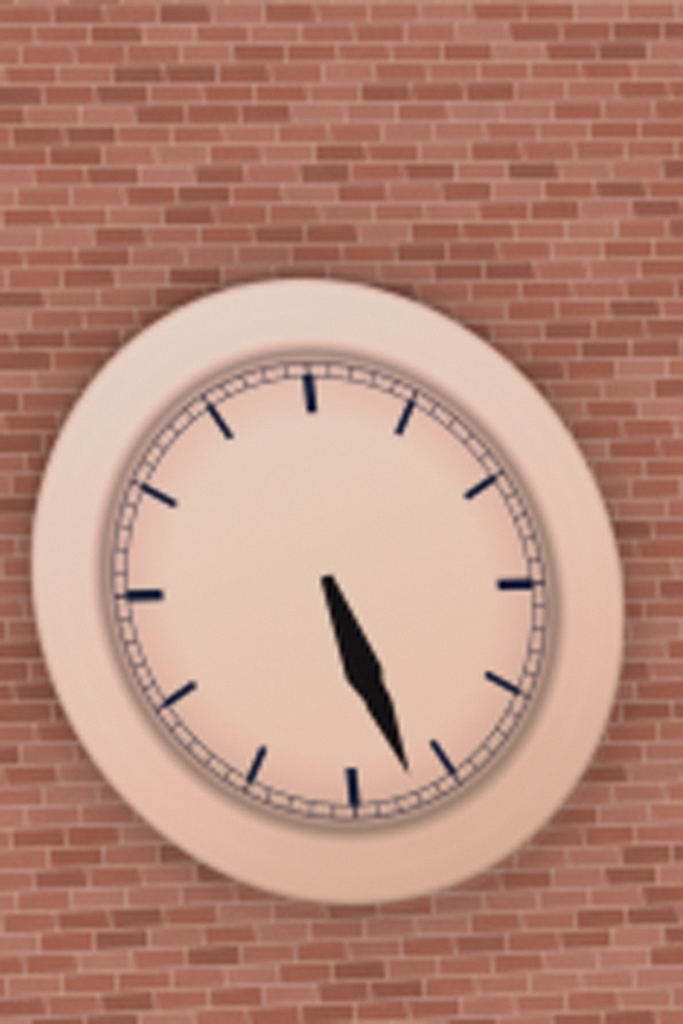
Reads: h=5 m=27
